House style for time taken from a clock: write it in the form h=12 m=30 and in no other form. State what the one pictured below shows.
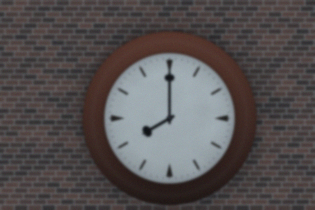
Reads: h=8 m=0
